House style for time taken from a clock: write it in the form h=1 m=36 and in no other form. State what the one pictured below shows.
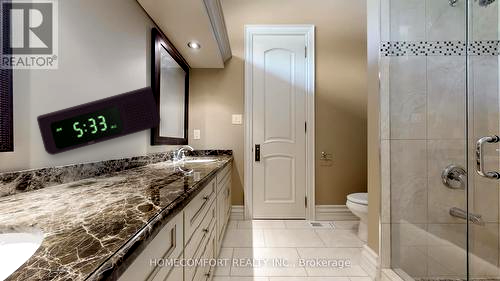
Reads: h=5 m=33
